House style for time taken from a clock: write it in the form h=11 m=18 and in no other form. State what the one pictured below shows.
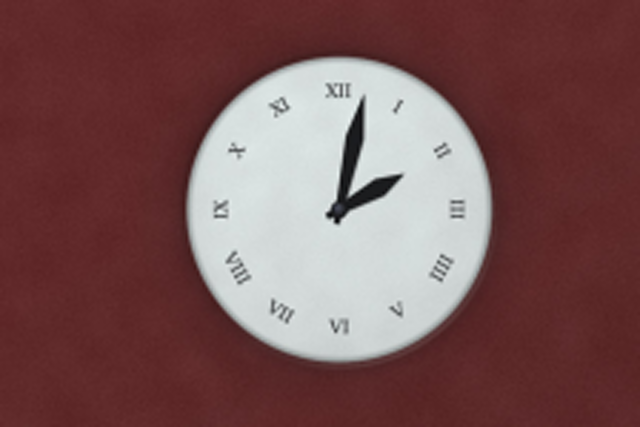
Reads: h=2 m=2
